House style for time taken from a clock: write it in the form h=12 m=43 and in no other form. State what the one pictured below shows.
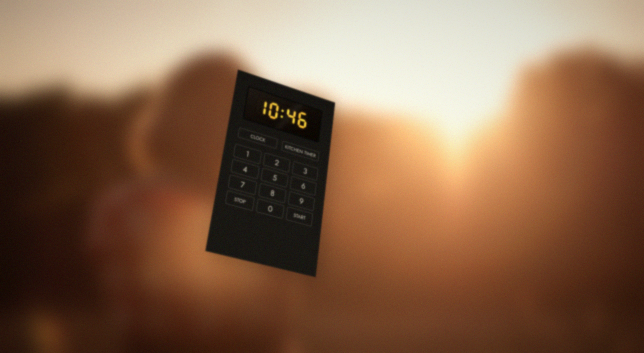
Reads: h=10 m=46
